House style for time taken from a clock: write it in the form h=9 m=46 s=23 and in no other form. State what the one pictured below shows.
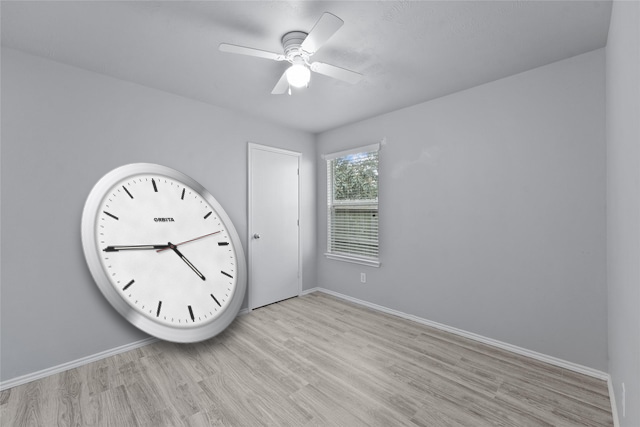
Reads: h=4 m=45 s=13
